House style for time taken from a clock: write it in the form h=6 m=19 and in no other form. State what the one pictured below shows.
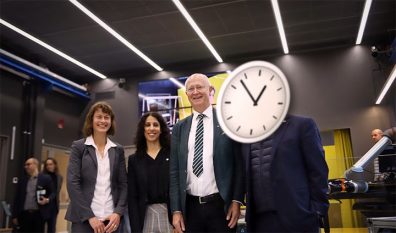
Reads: h=12 m=53
